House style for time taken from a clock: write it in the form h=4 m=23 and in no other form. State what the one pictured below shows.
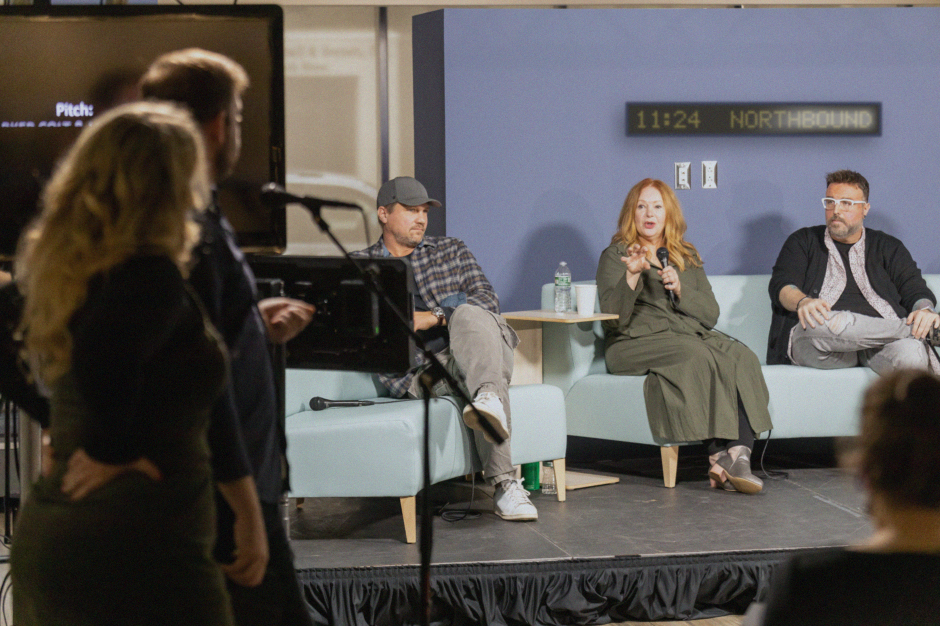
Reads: h=11 m=24
